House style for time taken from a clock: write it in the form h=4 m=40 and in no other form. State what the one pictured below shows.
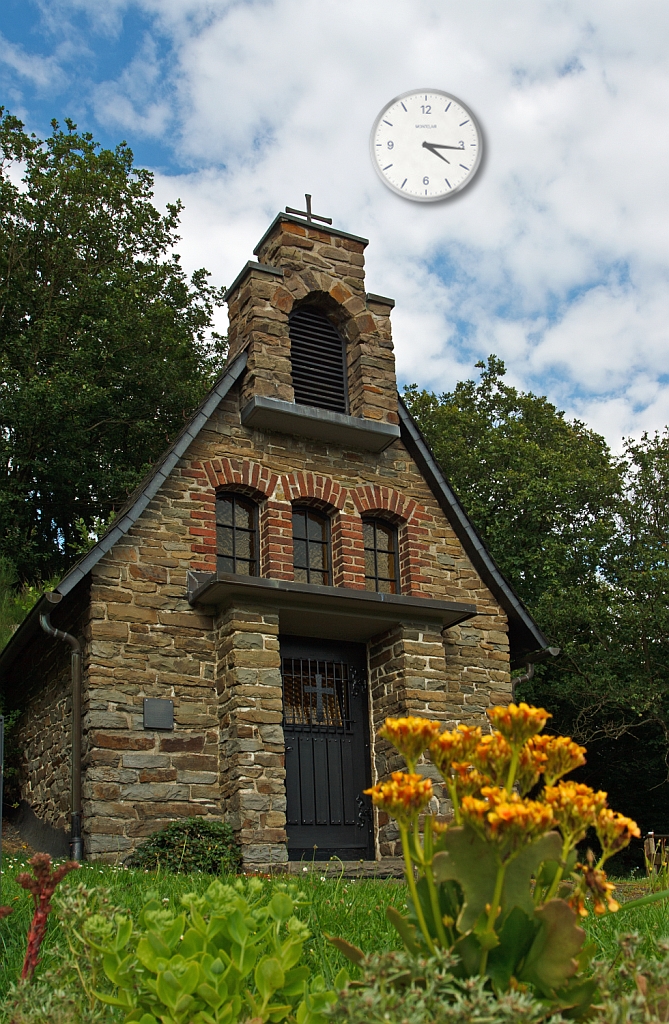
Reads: h=4 m=16
